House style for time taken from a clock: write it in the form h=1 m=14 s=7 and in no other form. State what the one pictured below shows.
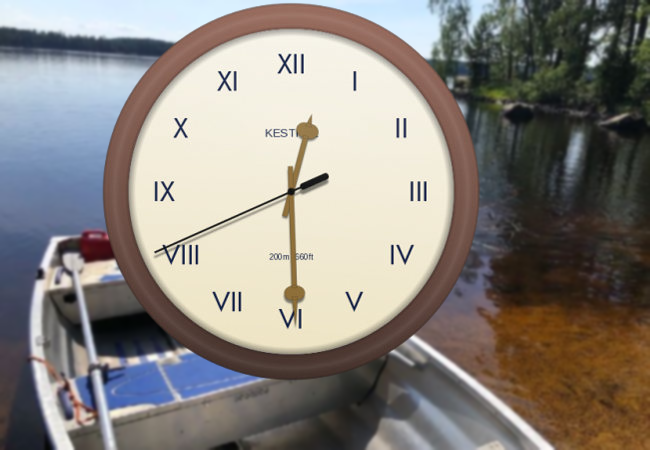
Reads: h=12 m=29 s=41
